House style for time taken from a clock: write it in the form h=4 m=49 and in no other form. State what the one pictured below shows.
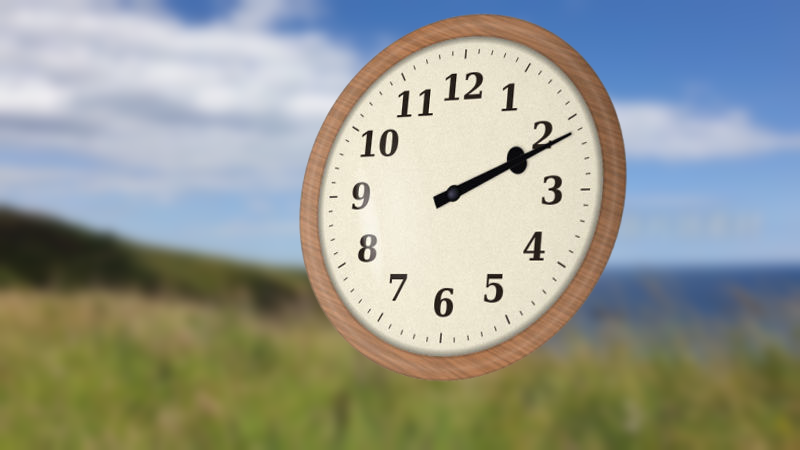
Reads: h=2 m=11
